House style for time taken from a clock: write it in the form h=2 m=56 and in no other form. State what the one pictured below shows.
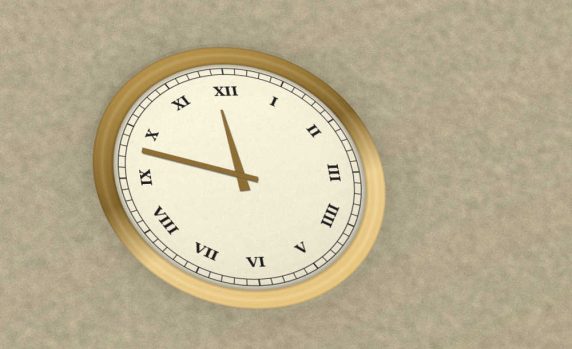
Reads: h=11 m=48
